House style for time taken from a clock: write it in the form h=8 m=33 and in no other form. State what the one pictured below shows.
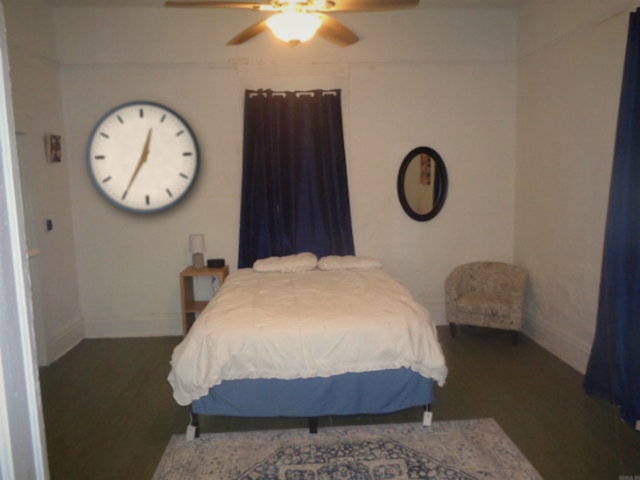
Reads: h=12 m=35
